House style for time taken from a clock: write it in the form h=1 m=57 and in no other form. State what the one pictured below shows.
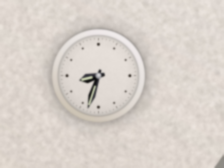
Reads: h=8 m=33
